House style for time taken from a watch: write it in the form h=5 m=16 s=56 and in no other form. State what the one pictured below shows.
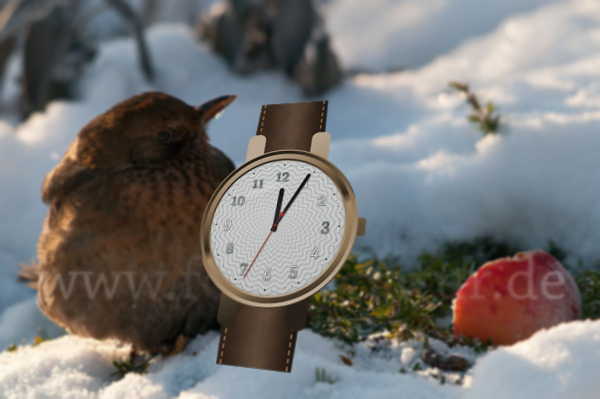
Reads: h=12 m=4 s=34
